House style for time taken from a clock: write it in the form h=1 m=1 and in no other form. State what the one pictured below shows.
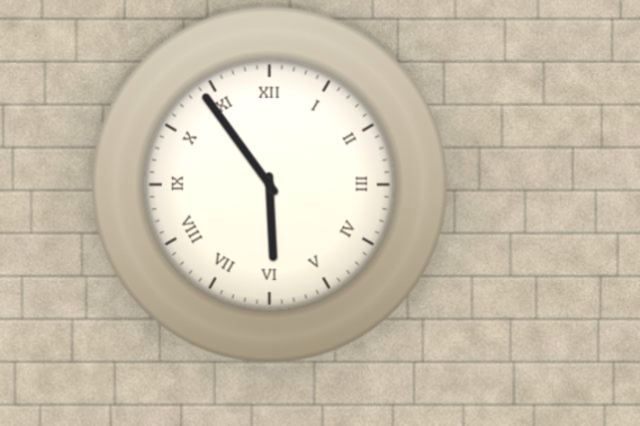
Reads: h=5 m=54
